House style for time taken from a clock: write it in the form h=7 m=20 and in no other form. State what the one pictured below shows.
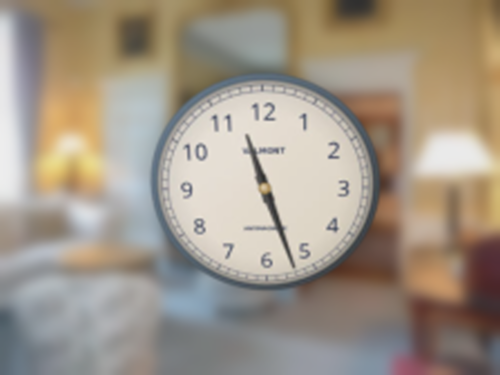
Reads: h=11 m=27
